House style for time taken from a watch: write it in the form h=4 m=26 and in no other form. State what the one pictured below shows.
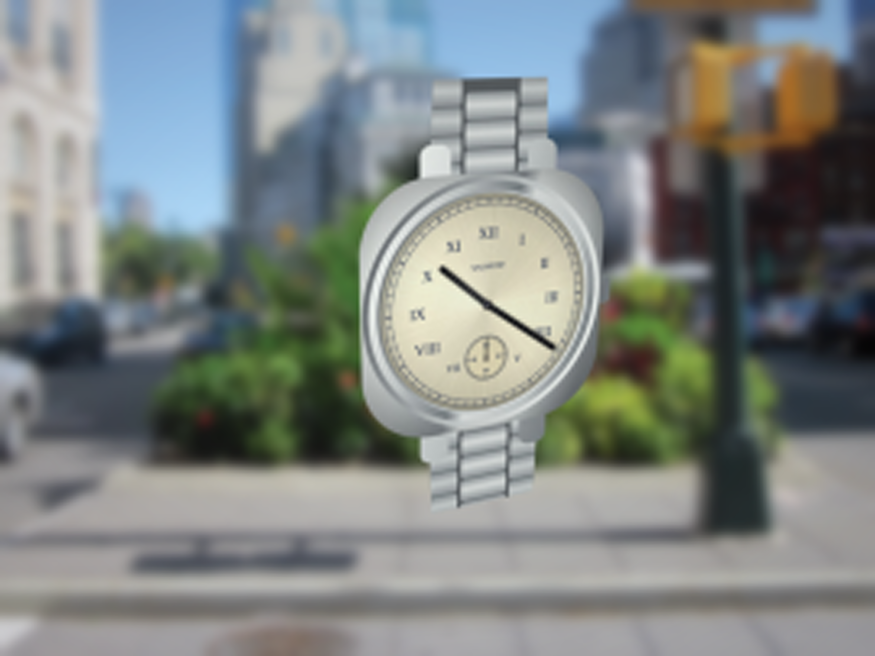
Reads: h=10 m=21
